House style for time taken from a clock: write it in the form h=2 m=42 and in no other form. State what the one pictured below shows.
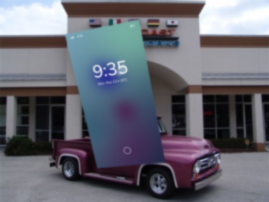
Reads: h=9 m=35
